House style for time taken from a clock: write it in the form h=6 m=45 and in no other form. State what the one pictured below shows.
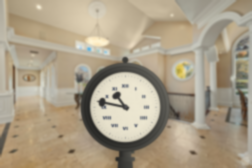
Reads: h=10 m=47
